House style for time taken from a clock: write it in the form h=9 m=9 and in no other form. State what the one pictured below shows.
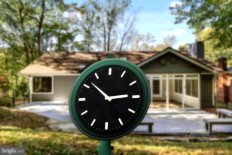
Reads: h=2 m=52
